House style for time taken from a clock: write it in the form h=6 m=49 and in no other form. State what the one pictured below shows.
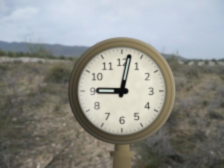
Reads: h=9 m=2
